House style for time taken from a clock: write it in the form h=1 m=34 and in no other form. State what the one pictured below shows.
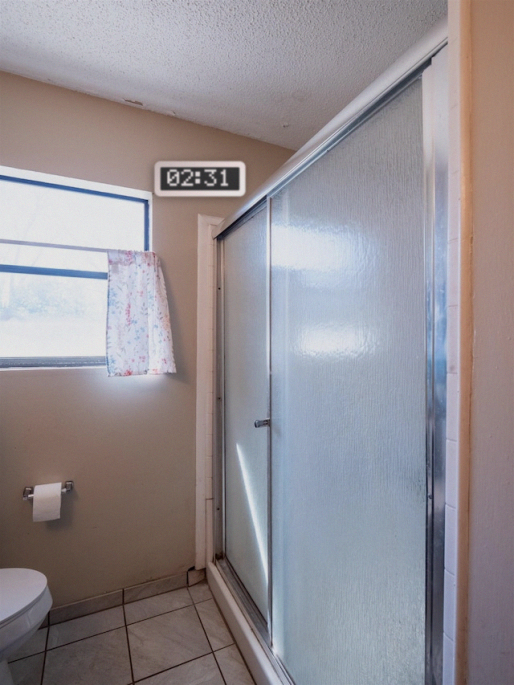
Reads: h=2 m=31
